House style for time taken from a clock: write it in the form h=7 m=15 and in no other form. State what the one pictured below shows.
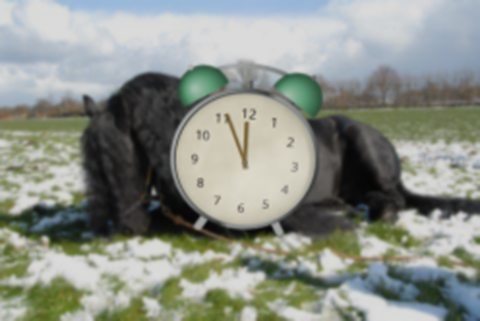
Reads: h=11 m=56
